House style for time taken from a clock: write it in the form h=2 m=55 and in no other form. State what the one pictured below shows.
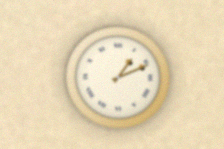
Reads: h=1 m=11
